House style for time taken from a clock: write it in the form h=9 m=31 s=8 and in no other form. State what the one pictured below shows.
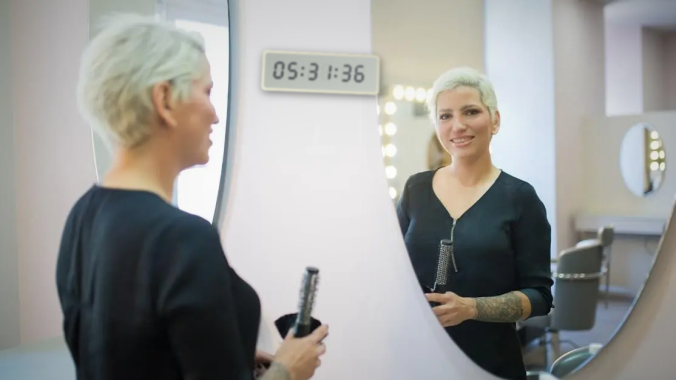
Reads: h=5 m=31 s=36
